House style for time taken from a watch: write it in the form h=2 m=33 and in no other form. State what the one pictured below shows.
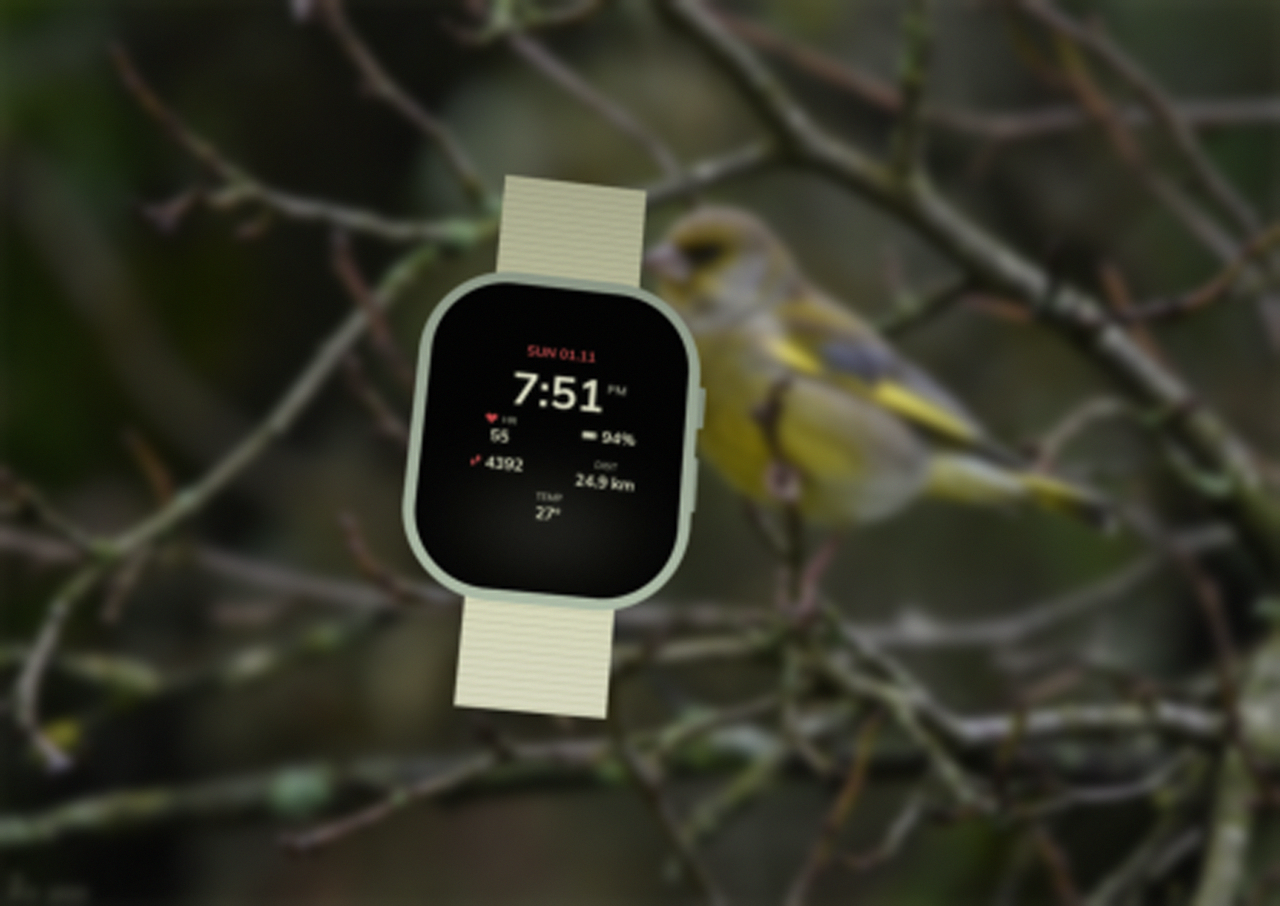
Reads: h=7 m=51
